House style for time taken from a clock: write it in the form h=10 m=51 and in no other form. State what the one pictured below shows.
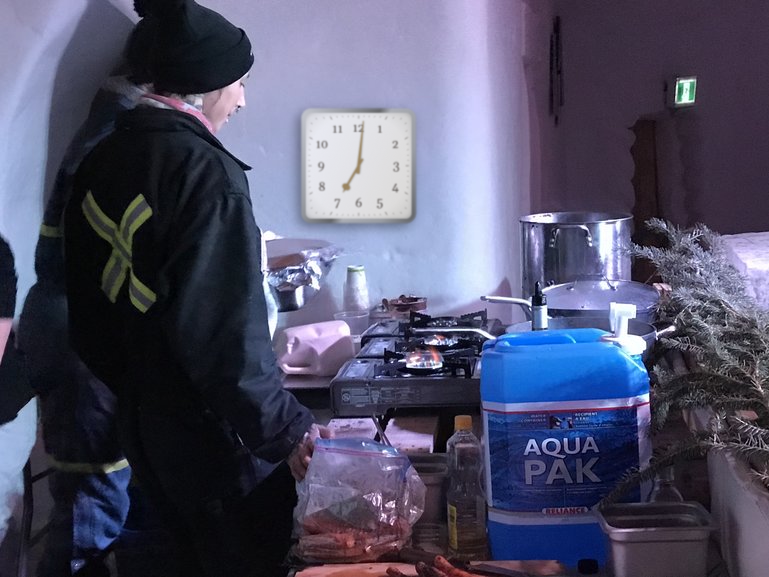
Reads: h=7 m=1
